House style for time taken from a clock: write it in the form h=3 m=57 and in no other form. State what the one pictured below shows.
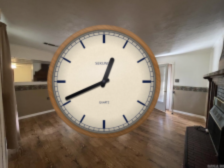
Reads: h=12 m=41
